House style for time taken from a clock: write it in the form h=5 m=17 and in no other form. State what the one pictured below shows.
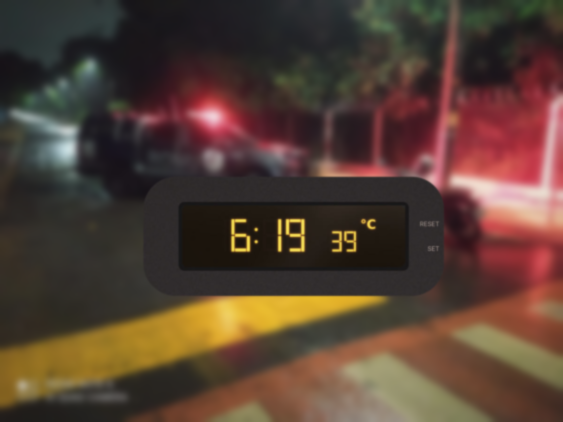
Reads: h=6 m=19
